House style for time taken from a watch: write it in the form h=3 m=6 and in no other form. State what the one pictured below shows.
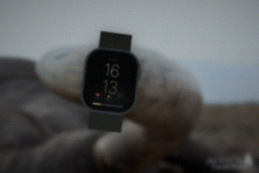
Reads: h=16 m=13
